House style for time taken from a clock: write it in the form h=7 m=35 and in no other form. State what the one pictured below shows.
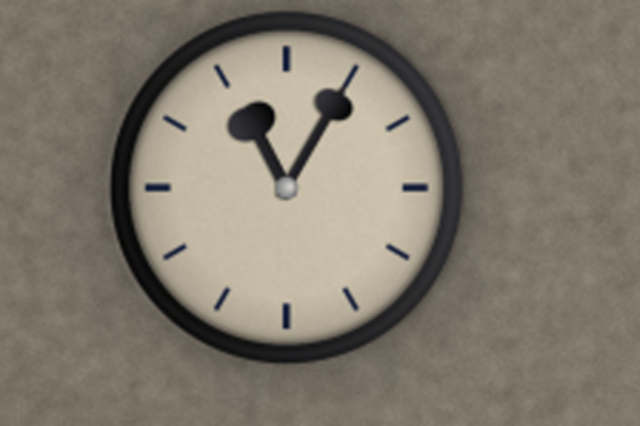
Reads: h=11 m=5
